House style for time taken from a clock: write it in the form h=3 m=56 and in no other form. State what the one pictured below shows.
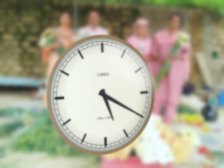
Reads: h=5 m=20
